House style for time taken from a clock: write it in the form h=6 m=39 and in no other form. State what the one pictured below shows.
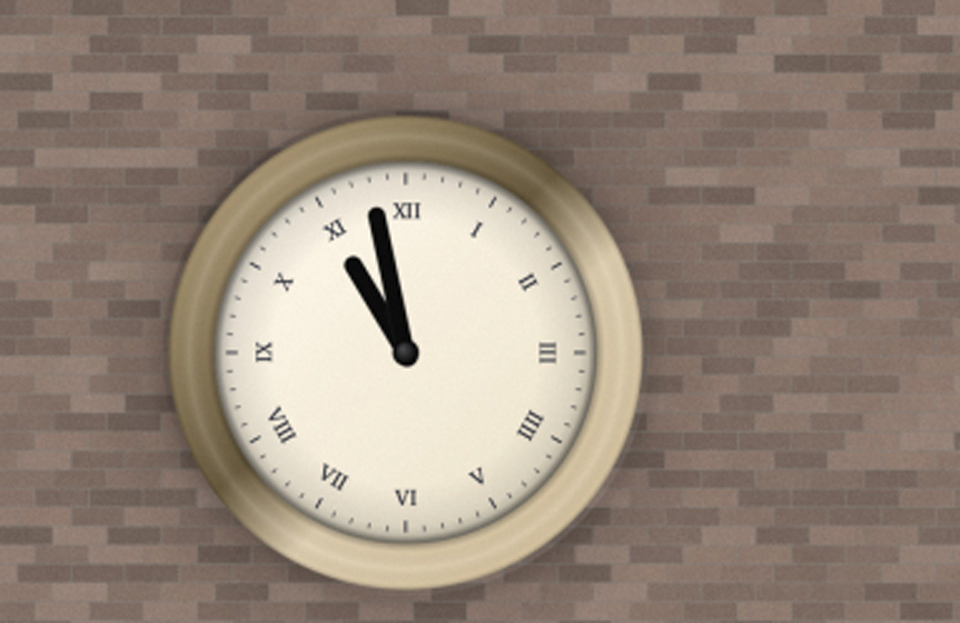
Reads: h=10 m=58
